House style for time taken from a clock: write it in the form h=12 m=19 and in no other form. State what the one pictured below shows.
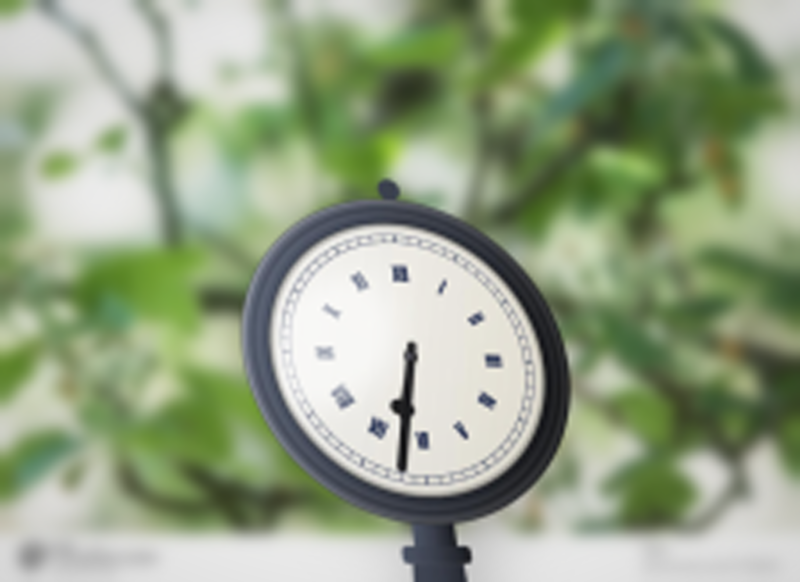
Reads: h=6 m=32
